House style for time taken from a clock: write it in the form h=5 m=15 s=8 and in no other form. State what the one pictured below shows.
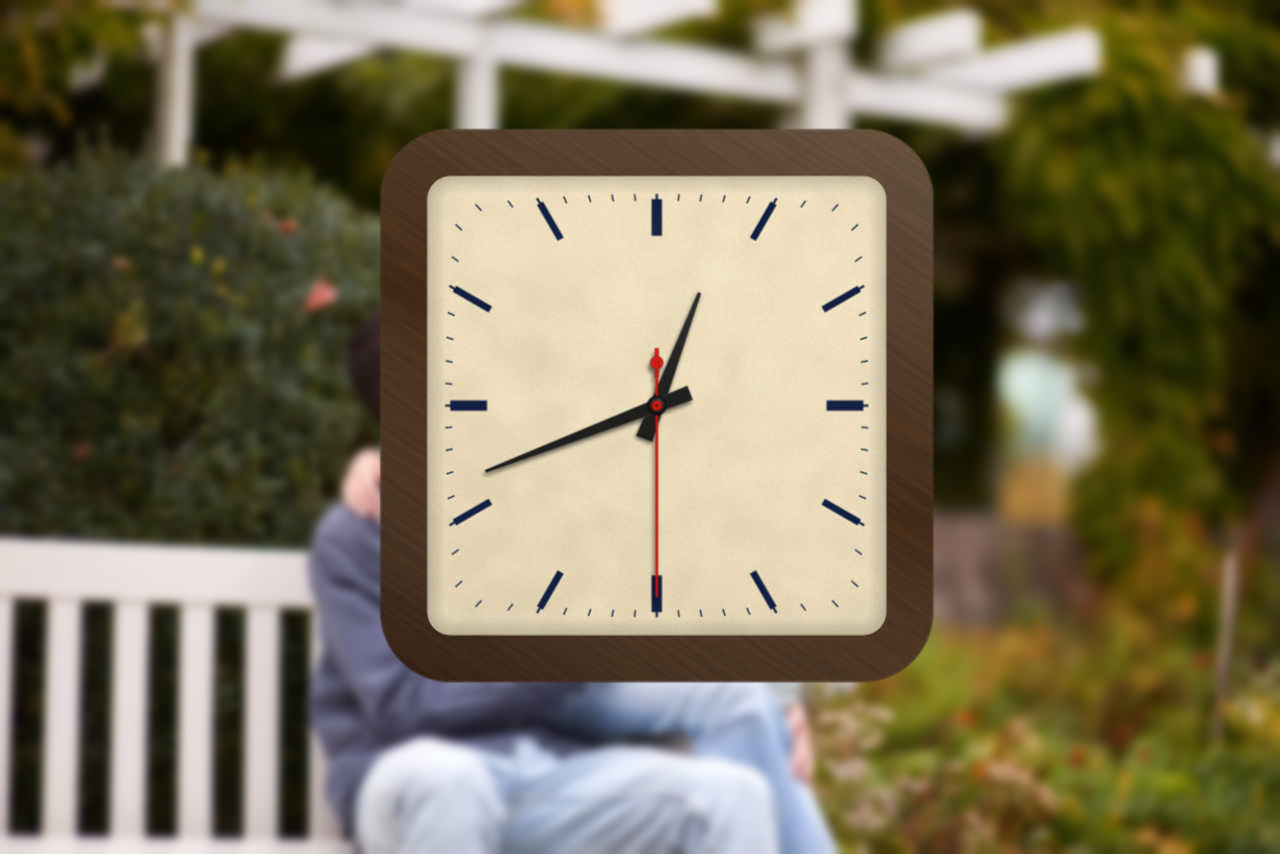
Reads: h=12 m=41 s=30
